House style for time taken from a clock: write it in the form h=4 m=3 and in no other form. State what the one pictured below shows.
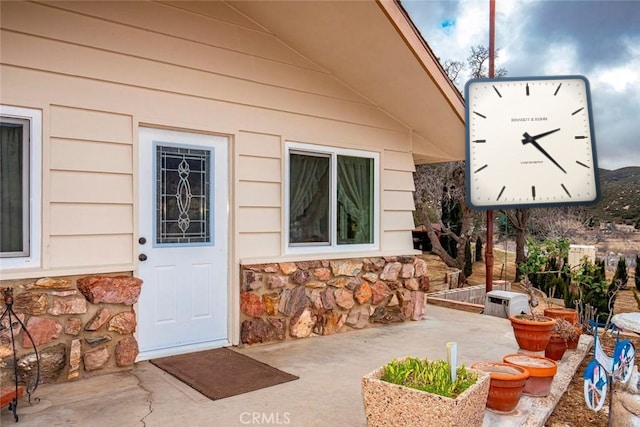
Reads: h=2 m=23
